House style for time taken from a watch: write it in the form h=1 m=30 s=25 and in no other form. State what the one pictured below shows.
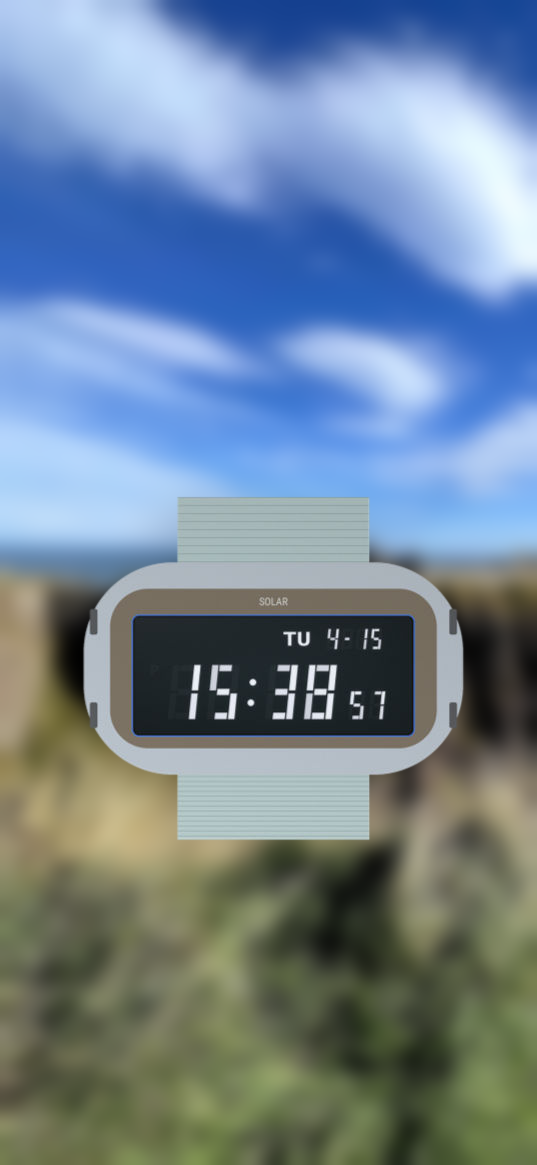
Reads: h=15 m=38 s=57
